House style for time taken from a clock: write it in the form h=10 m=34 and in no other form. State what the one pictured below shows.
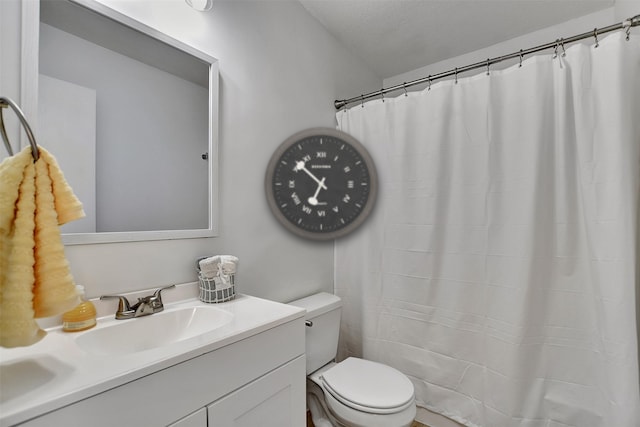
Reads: h=6 m=52
